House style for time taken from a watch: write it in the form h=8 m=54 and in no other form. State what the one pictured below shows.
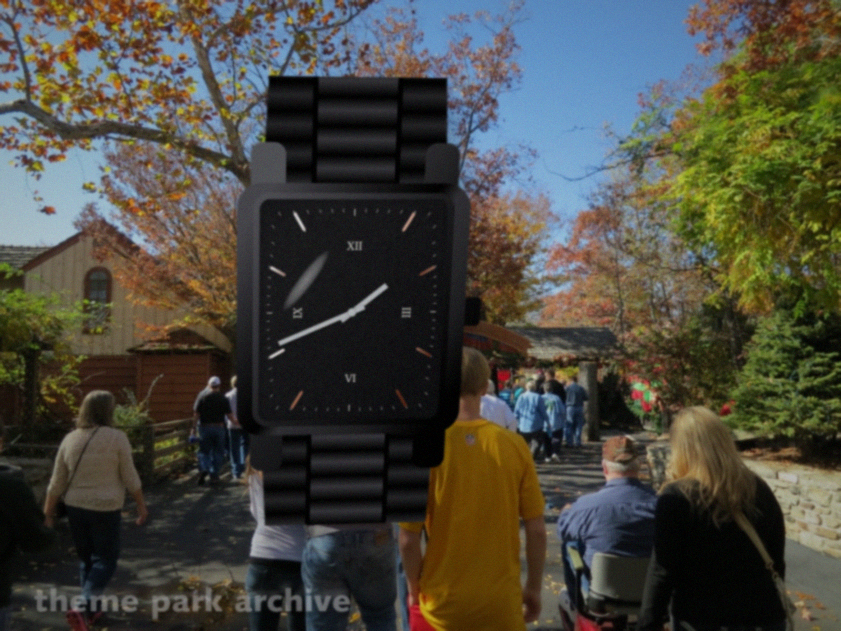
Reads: h=1 m=41
